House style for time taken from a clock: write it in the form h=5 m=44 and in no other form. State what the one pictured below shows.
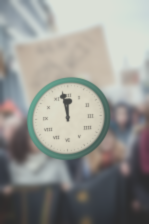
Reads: h=11 m=58
